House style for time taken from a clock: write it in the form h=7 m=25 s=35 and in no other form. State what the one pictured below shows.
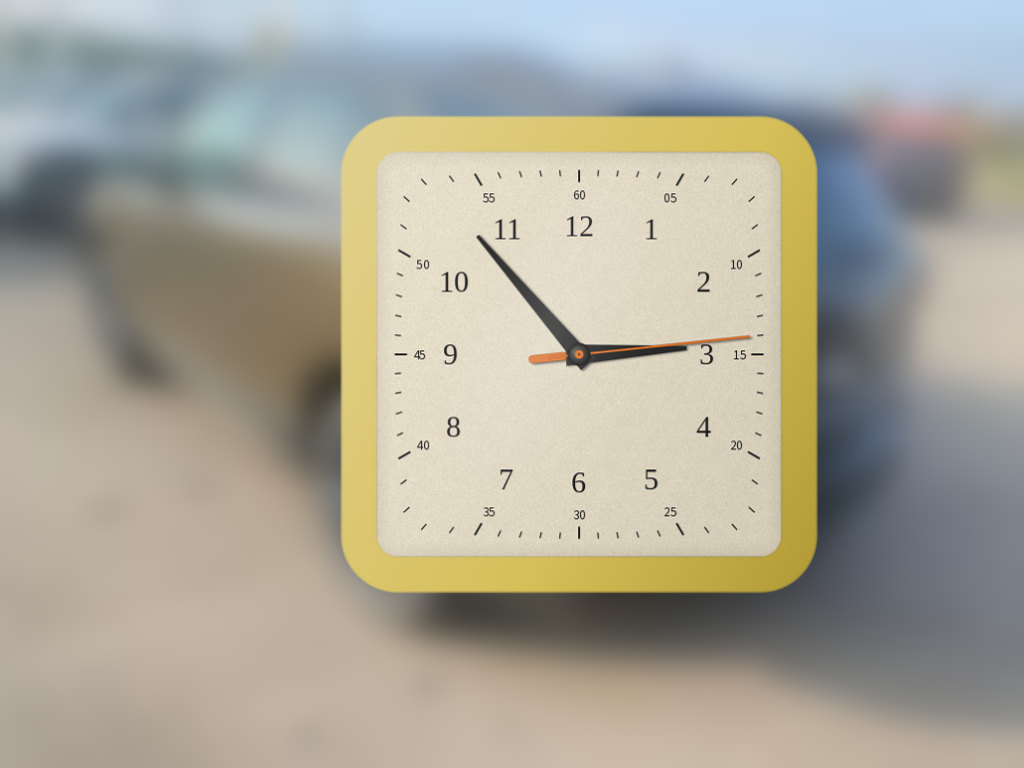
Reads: h=2 m=53 s=14
